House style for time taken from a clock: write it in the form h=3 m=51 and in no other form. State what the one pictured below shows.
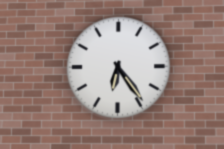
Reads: h=6 m=24
